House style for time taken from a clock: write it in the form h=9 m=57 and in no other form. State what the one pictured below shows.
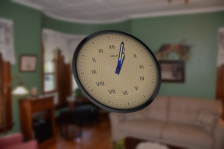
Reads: h=1 m=4
